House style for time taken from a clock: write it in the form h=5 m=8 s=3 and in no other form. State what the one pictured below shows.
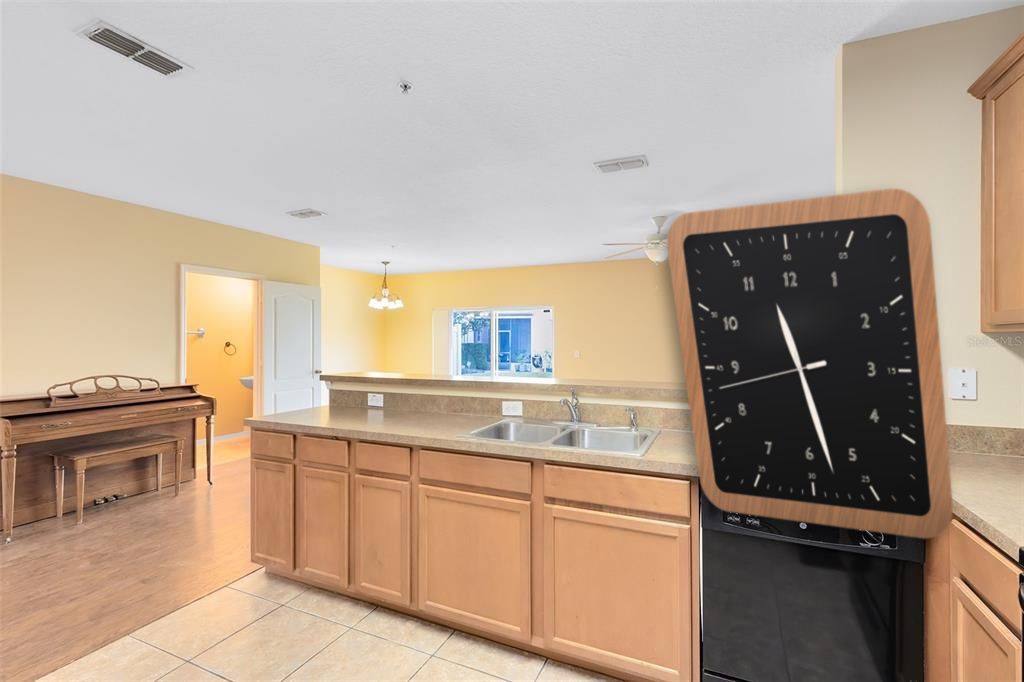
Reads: h=11 m=27 s=43
